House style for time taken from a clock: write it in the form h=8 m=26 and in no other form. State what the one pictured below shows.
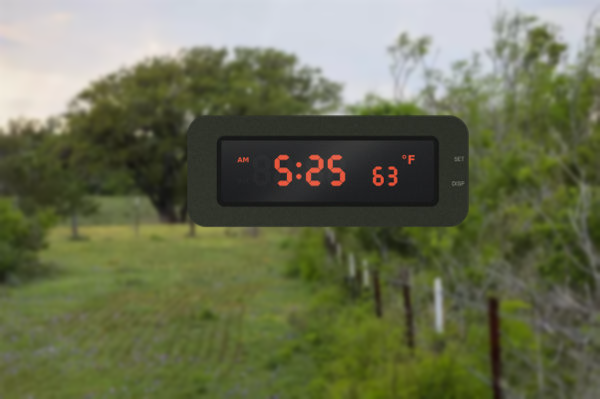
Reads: h=5 m=25
